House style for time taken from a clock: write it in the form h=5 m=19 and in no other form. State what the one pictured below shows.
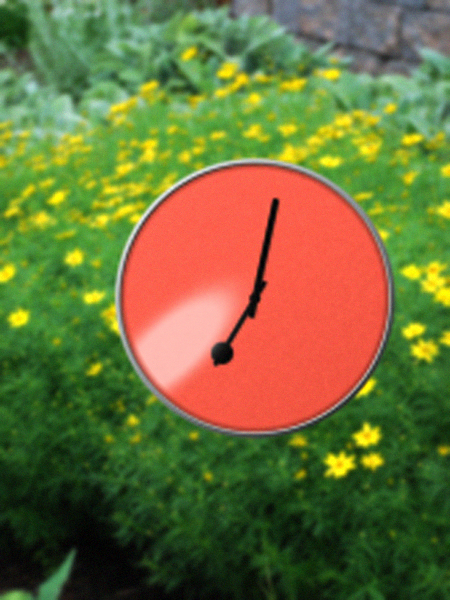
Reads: h=7 m=2
